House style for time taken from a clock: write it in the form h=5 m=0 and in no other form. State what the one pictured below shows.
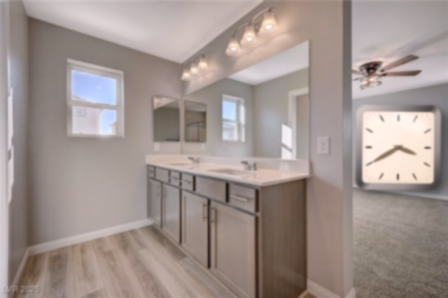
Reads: h=3 m=40
